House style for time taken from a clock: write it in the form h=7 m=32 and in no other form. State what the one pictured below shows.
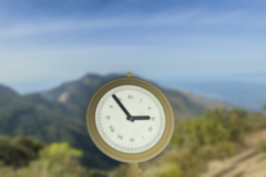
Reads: h=2 m=54
